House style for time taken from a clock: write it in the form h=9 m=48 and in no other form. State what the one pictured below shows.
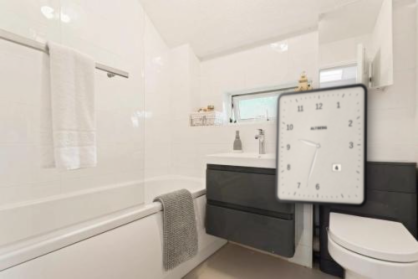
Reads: h=9 m=33
